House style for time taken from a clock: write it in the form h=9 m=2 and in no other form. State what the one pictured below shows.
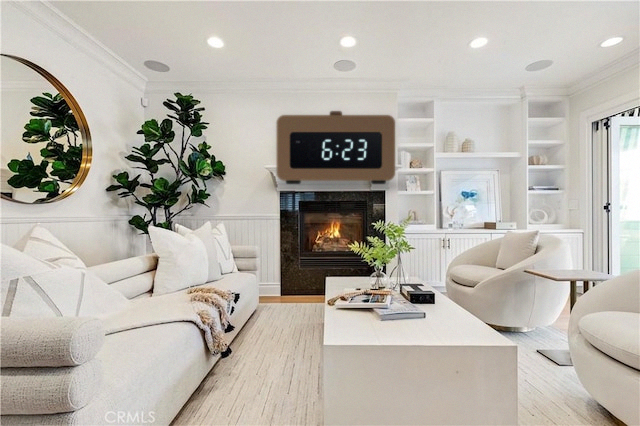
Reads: h=6 m=23
